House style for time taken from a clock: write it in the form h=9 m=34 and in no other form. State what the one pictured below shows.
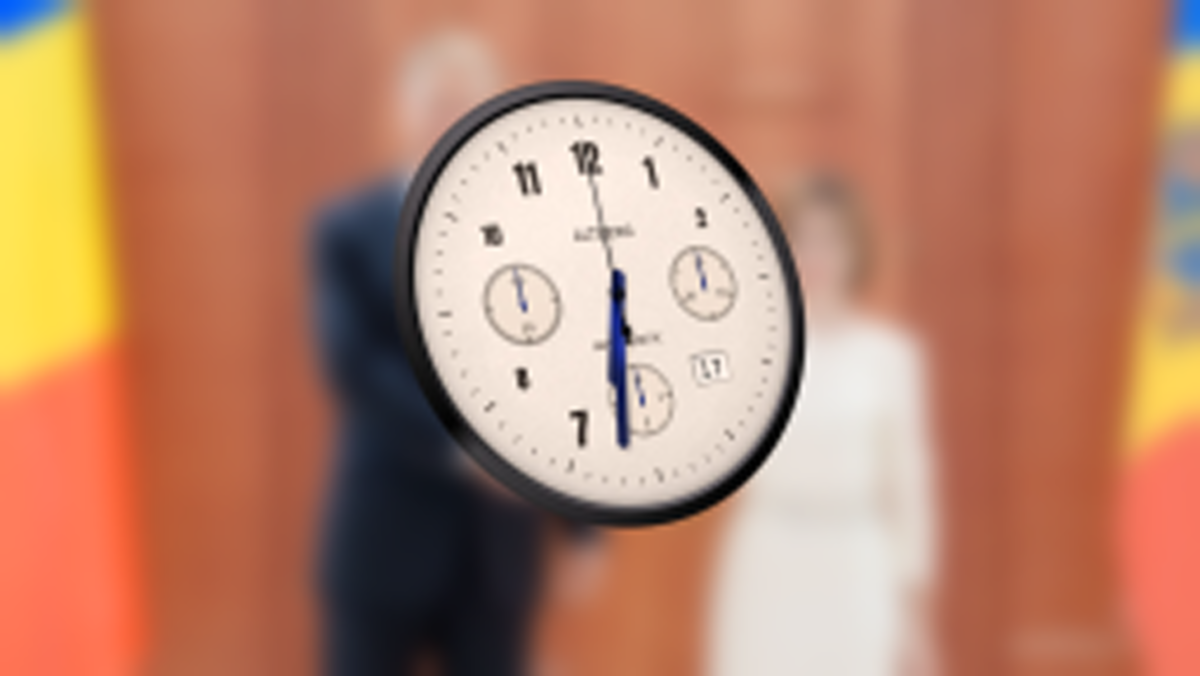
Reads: h=6 m=32
